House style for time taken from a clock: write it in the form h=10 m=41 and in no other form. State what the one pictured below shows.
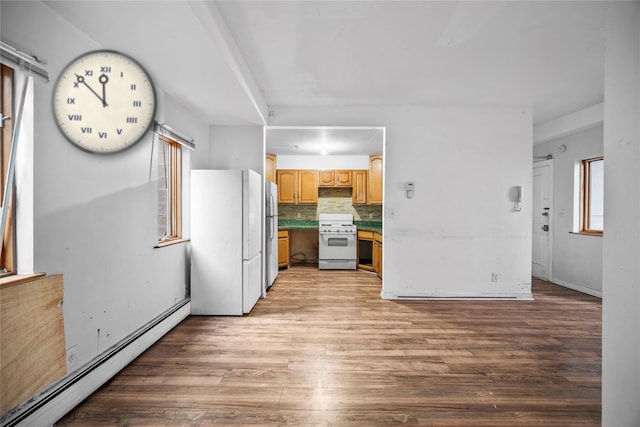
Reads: h=11 m=52
